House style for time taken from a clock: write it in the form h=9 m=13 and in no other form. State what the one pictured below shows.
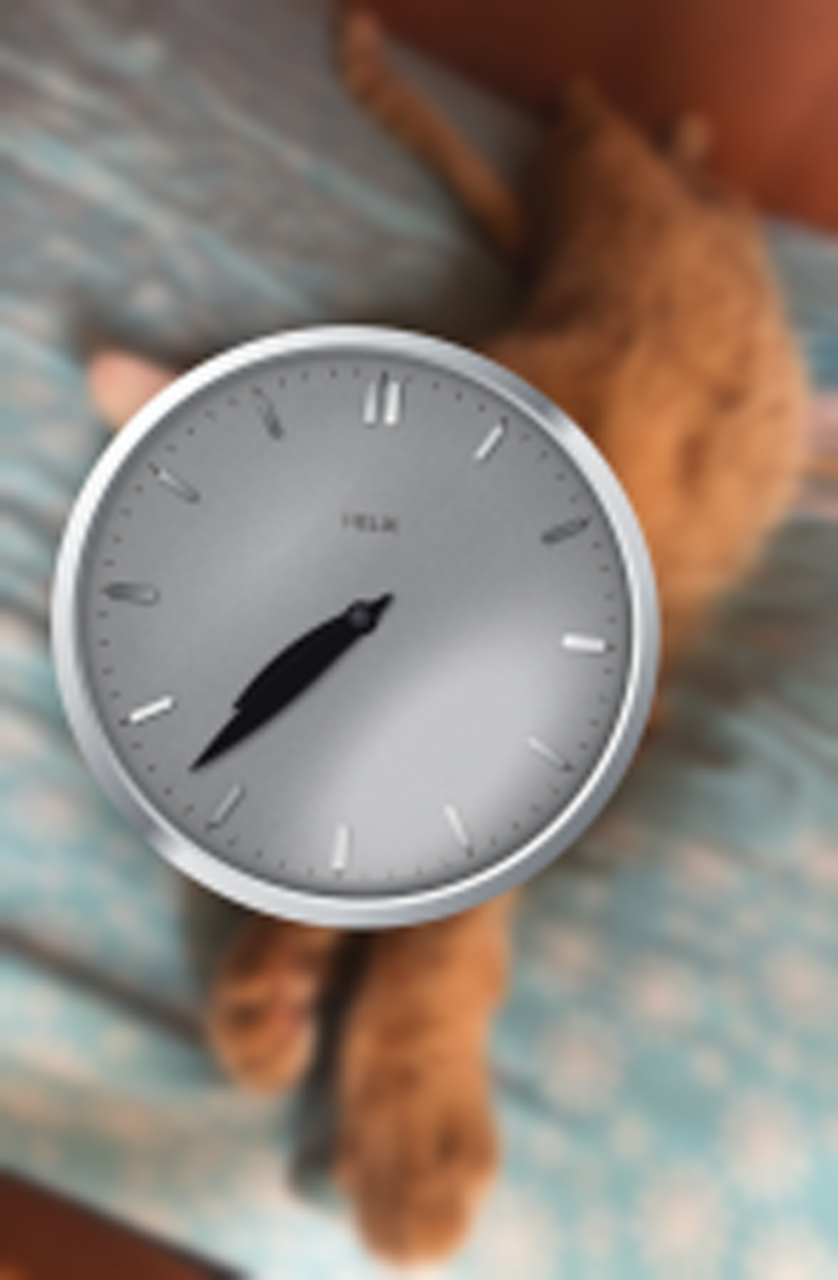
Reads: h=7 m=37
